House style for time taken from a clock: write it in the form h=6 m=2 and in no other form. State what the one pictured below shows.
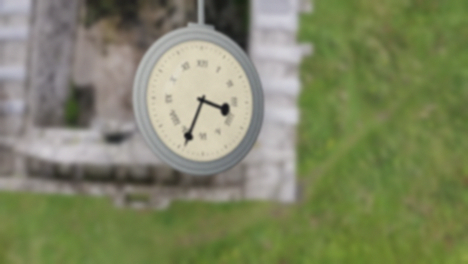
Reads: h=3 m=34
